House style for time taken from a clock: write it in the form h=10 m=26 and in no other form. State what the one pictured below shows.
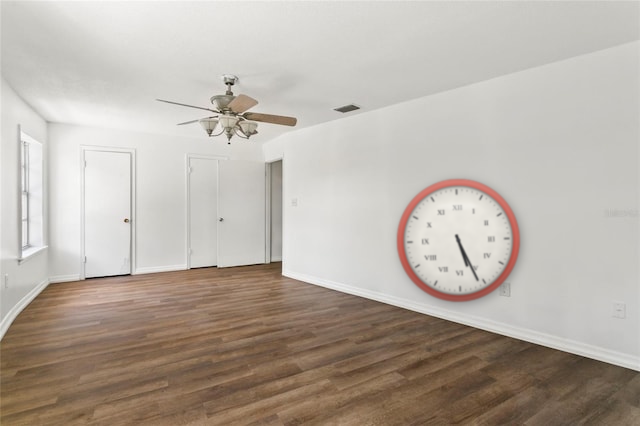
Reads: h=5 m=26
